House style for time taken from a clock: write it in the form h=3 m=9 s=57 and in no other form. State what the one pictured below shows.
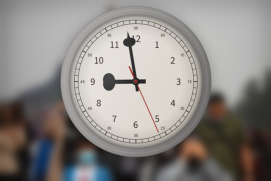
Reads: h=8 m=58 s=26
